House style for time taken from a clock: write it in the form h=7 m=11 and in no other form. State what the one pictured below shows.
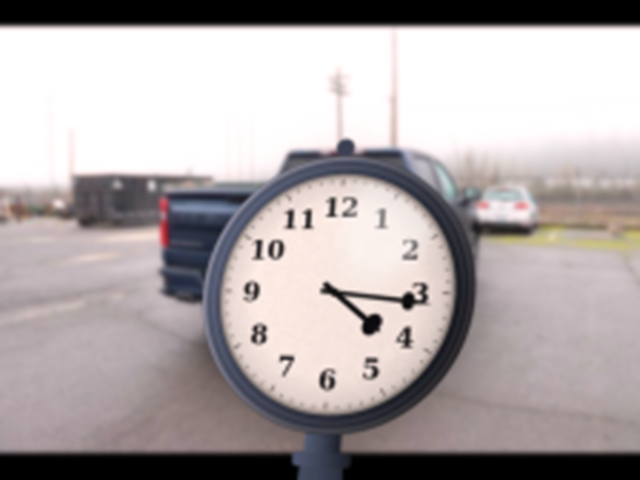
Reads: h=4 m=16
